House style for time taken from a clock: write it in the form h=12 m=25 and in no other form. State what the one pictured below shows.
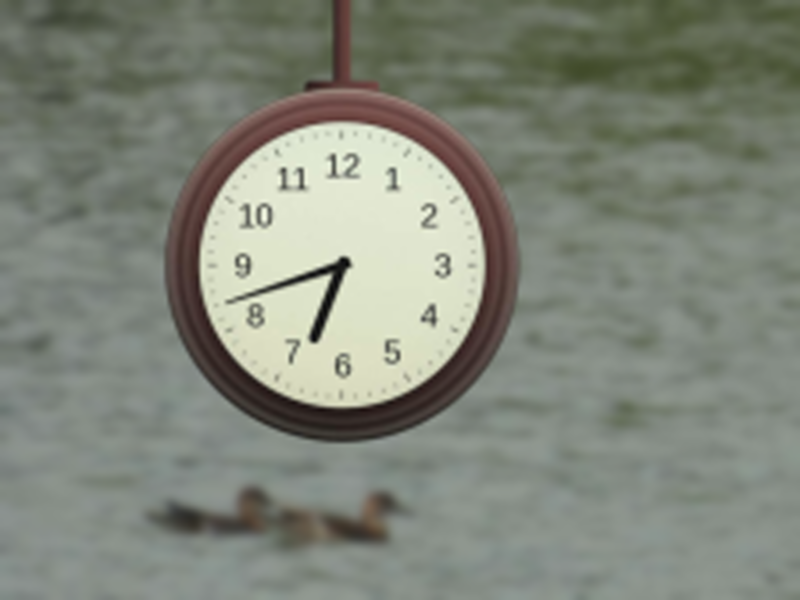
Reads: h=6 m=42
